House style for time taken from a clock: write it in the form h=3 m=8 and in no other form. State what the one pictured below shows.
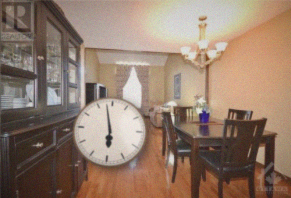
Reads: h=5 m=58
